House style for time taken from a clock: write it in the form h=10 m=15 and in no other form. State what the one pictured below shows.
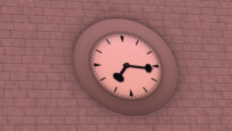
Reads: h=7 m=16
